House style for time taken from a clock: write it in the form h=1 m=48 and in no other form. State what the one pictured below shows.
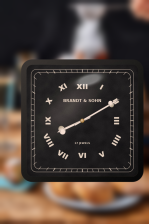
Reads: h=8 m=10
